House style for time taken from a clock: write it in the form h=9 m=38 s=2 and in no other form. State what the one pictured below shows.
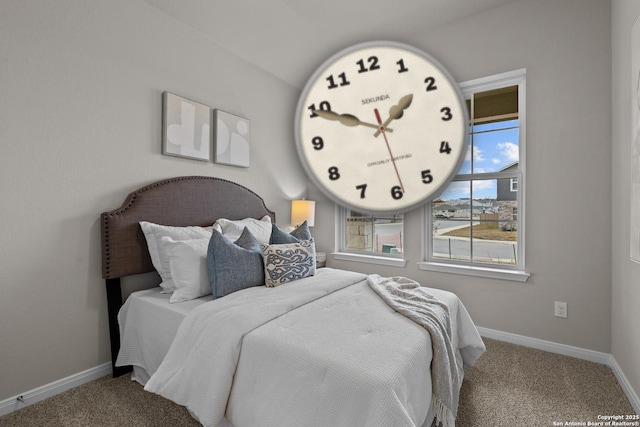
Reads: h=1 m=49 s=29
